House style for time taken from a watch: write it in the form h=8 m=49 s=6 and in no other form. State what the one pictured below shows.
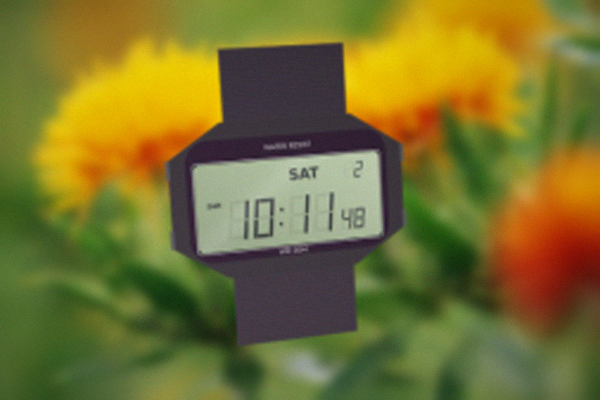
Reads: h=10 m=11 s=48
